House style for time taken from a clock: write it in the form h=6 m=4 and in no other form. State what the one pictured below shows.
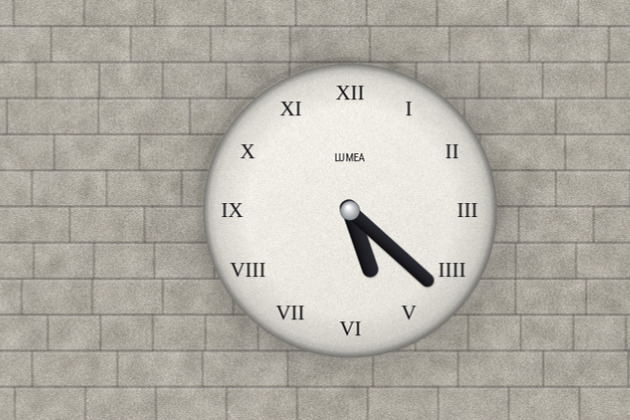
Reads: h=5 m=22
